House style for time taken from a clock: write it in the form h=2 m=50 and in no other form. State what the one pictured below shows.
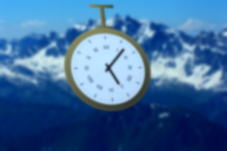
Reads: h=5 m=7
